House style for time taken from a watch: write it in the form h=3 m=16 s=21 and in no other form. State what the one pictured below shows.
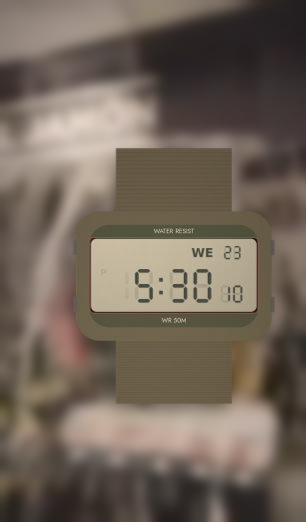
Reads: h=5 m=30 s=10
